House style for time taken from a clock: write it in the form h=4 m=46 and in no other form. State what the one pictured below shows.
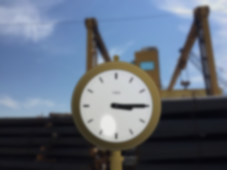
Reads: h=3 m=15
